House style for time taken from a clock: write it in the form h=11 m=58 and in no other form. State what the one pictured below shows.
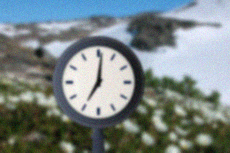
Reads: h=7 m=1
